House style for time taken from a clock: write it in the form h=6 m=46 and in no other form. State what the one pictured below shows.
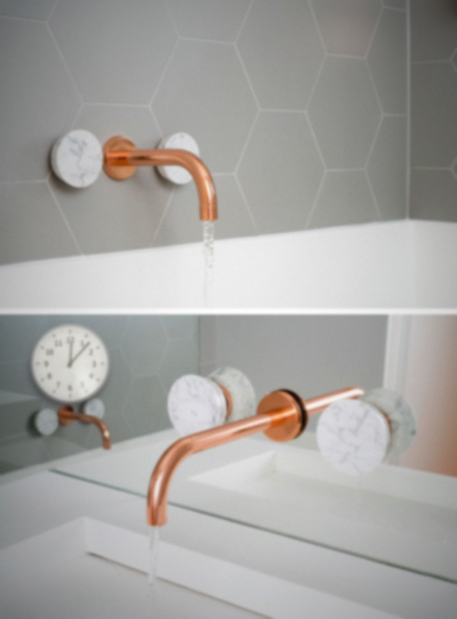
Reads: h=12 m=7
